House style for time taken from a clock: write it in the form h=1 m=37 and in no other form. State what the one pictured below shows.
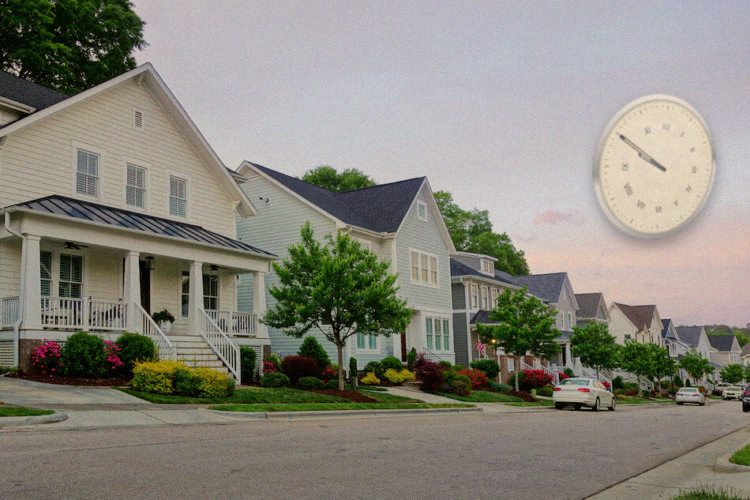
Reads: h=9 m=50
